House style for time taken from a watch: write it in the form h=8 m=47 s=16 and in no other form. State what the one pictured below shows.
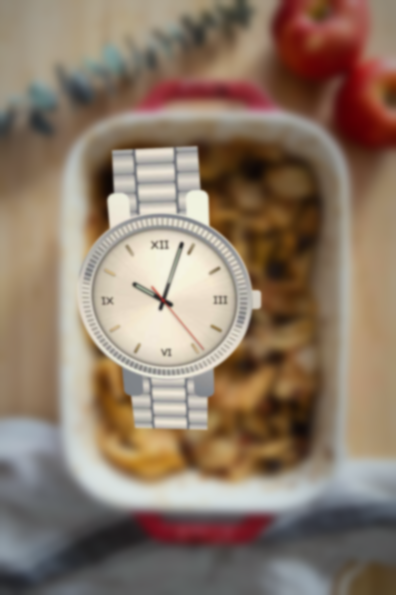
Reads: h=10 m=3 s=24
